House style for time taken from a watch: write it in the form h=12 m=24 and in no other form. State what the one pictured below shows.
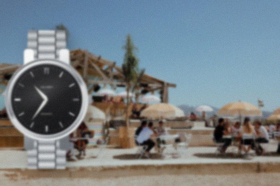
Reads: h=10 m=36
